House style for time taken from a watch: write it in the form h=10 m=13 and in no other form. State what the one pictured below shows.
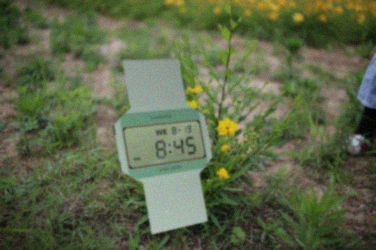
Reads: h=8 m=45
